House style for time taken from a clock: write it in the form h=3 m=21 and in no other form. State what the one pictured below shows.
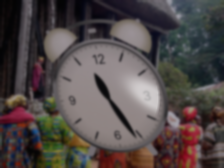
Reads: h=11 m=26
